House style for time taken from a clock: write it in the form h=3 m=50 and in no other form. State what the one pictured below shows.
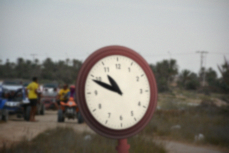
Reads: h=10 m=49
